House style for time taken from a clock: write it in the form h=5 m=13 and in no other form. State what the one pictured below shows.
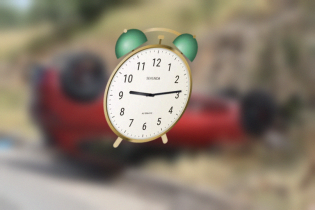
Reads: h=9 m=14
